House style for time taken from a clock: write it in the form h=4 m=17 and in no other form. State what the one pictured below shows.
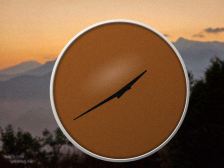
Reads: h=1 m=40
